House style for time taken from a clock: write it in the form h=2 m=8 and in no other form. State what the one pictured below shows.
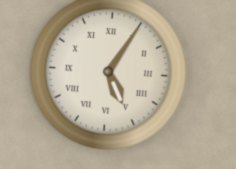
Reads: h=5 m=5
